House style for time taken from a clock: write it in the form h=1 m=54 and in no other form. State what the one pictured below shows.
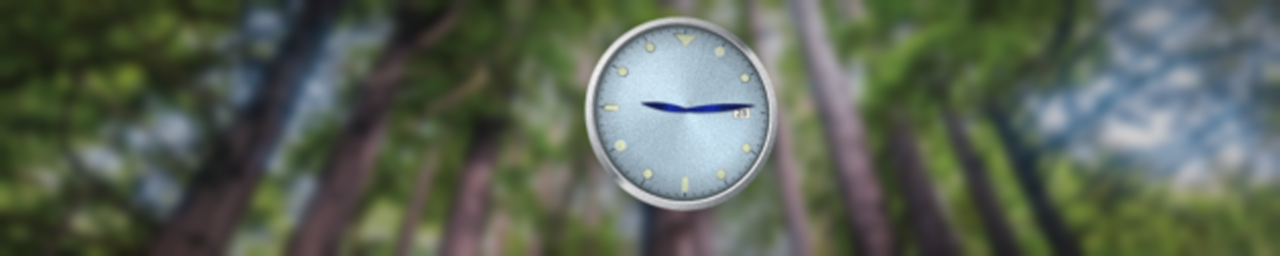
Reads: h=9 m=14
